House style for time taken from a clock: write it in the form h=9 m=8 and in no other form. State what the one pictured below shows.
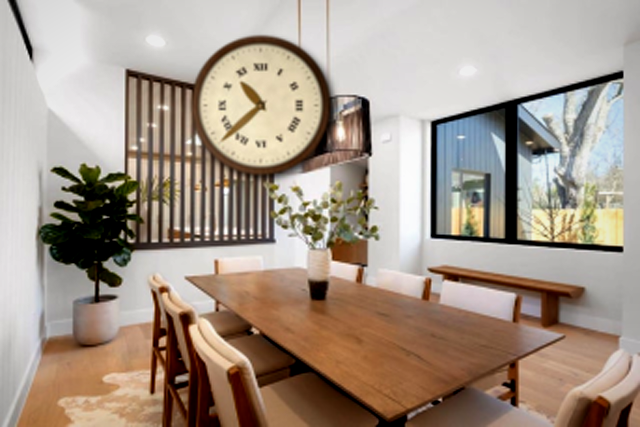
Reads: h=10 m=38
